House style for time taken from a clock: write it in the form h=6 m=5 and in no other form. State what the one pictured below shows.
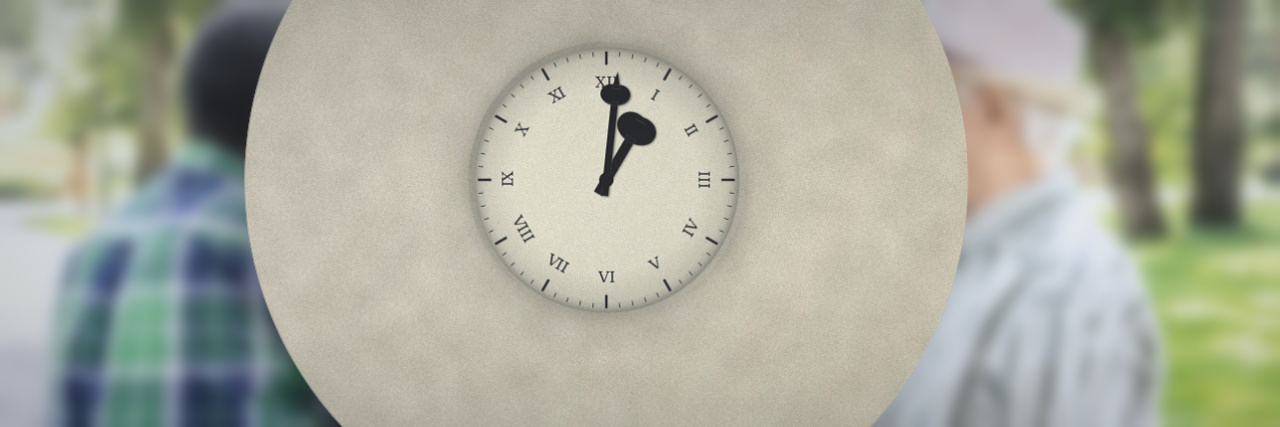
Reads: h=1 m=1
